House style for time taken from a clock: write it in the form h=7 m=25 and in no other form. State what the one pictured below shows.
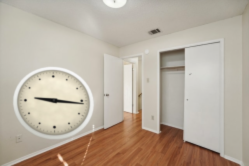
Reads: h=9 m=16
